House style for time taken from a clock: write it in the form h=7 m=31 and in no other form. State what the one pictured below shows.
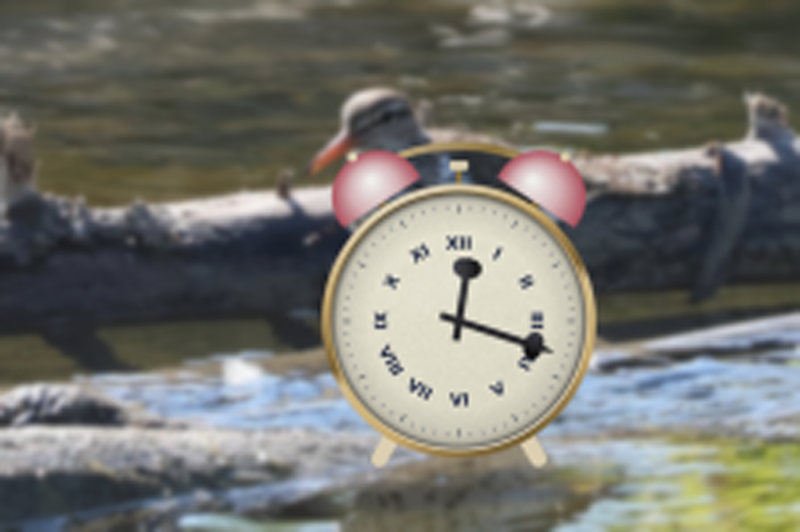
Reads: h=12 m=18
